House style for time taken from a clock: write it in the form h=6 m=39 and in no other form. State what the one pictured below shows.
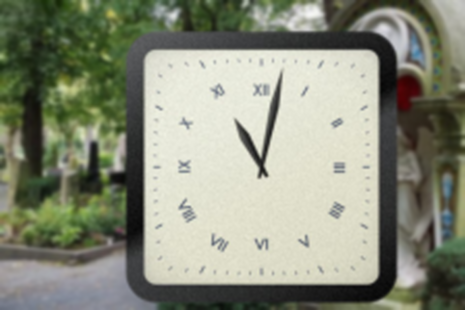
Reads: h=11 m=2
